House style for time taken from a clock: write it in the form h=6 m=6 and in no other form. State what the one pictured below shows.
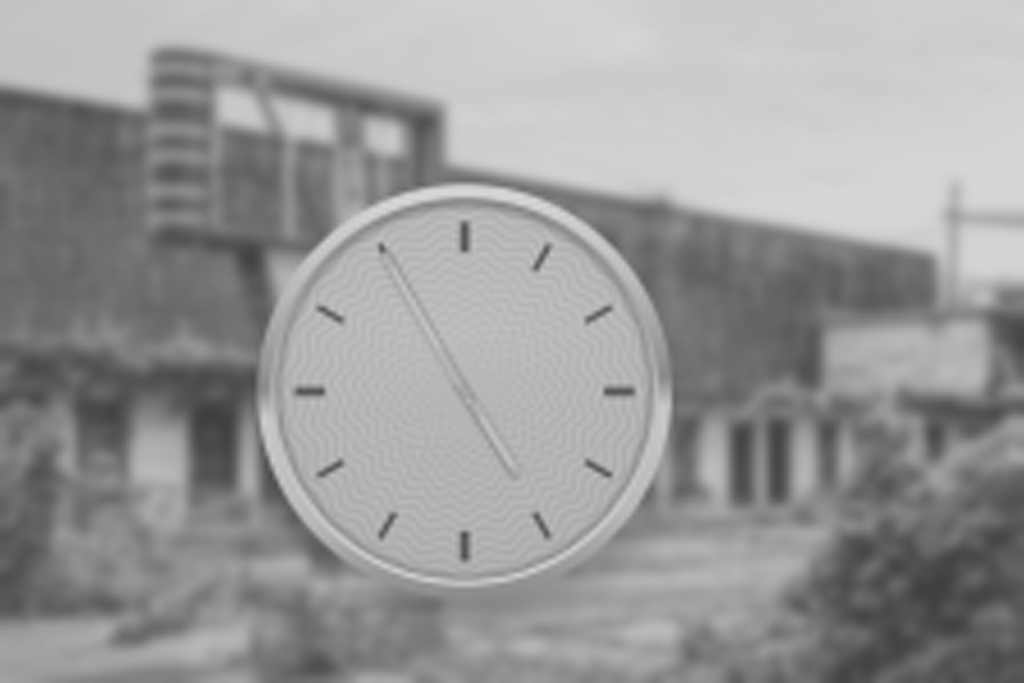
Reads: h=4 m=55
